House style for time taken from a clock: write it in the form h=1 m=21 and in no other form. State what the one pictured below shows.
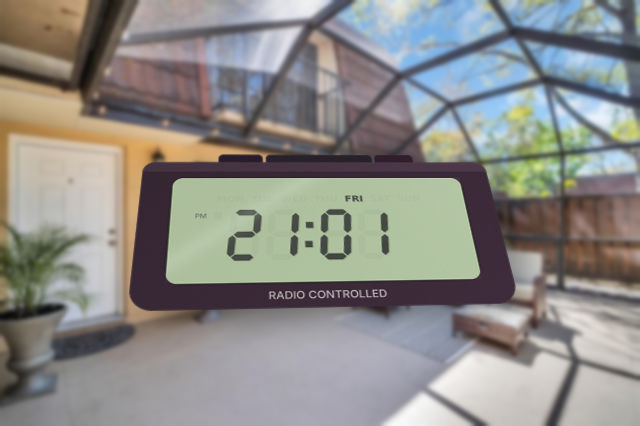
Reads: h=21 m=1
